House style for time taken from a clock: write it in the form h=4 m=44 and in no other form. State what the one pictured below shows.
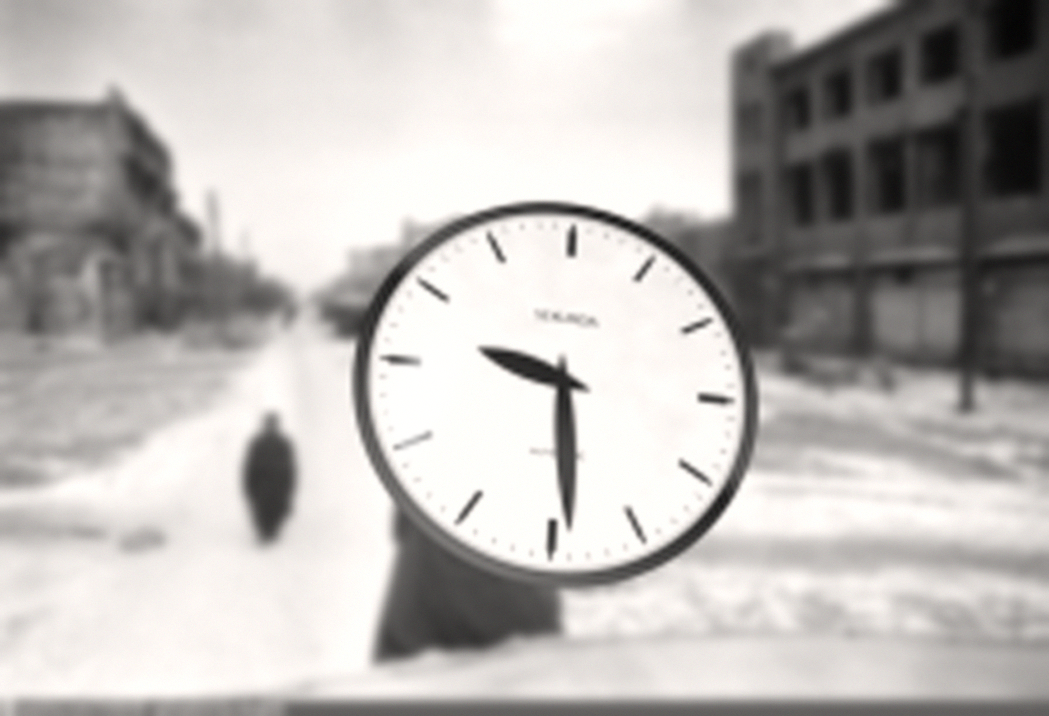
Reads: h=9 m=29
